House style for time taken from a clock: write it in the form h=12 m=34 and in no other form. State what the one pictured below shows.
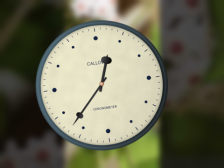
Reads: h=12 m=37
